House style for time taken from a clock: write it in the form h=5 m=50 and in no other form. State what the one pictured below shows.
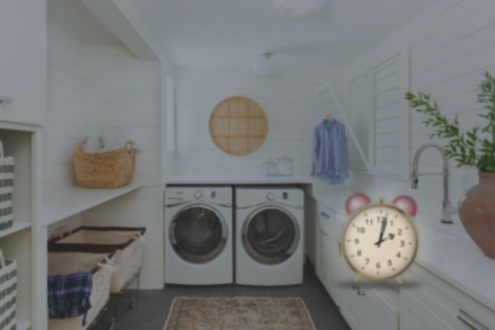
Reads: h=2 m=2
